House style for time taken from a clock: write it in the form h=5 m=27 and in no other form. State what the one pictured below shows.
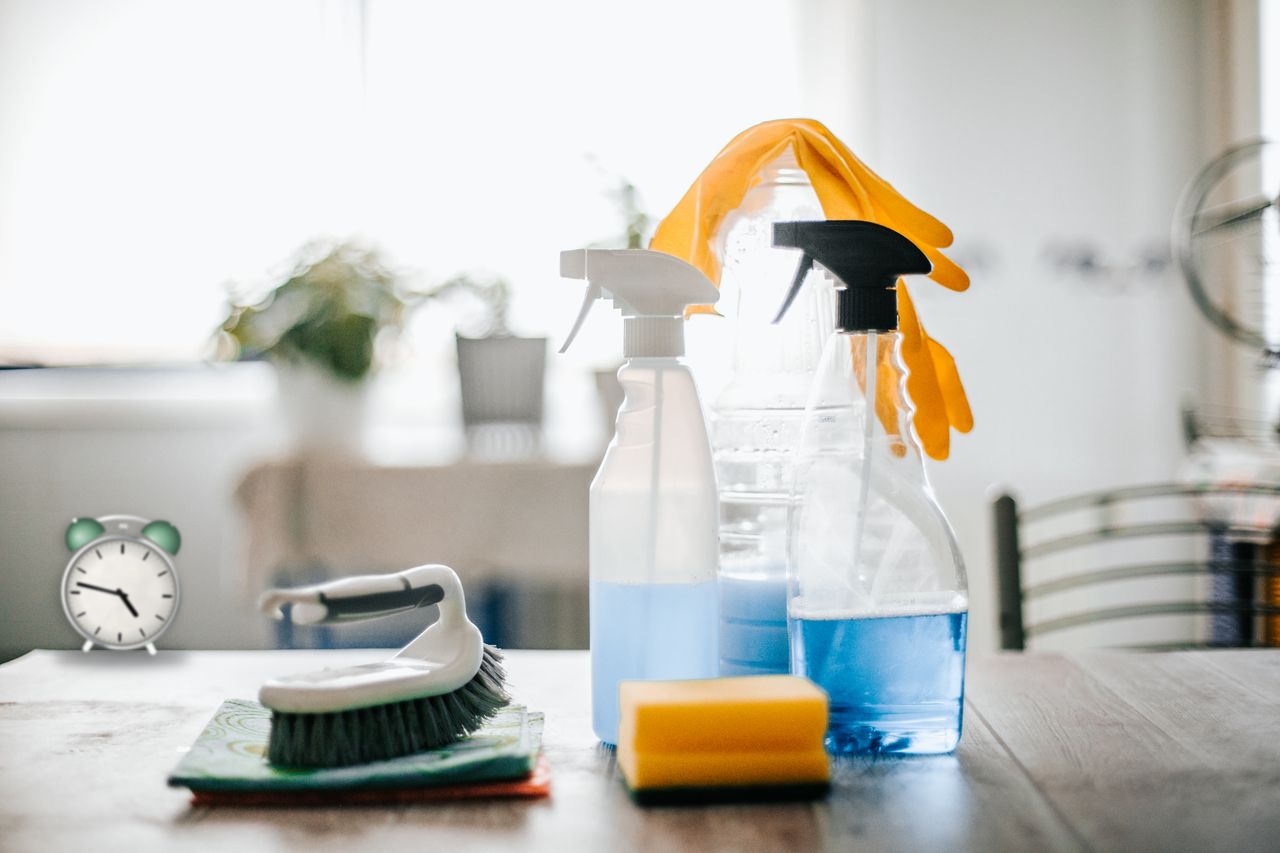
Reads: h=4 m=47
